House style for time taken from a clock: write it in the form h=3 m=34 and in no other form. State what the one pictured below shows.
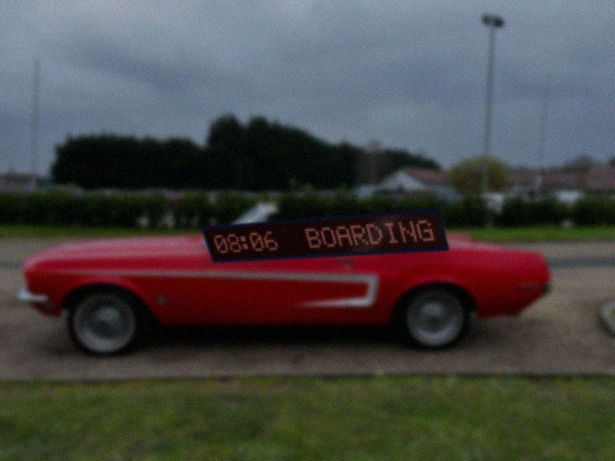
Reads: h=8 m=6
